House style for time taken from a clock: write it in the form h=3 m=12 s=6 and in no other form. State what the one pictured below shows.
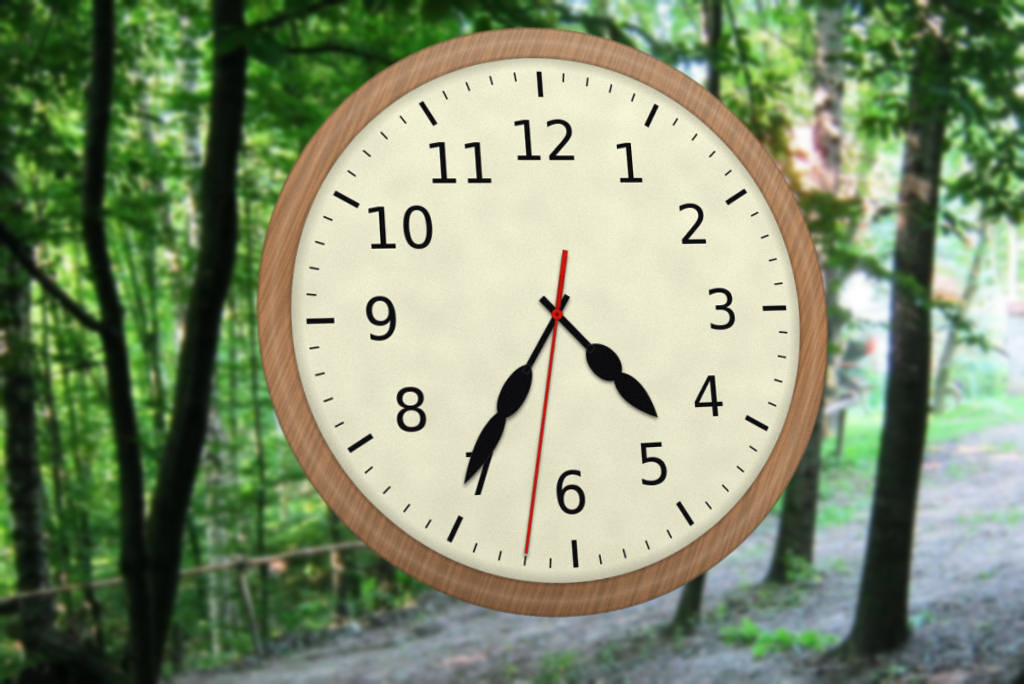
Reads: h=4 m=35 s=32
